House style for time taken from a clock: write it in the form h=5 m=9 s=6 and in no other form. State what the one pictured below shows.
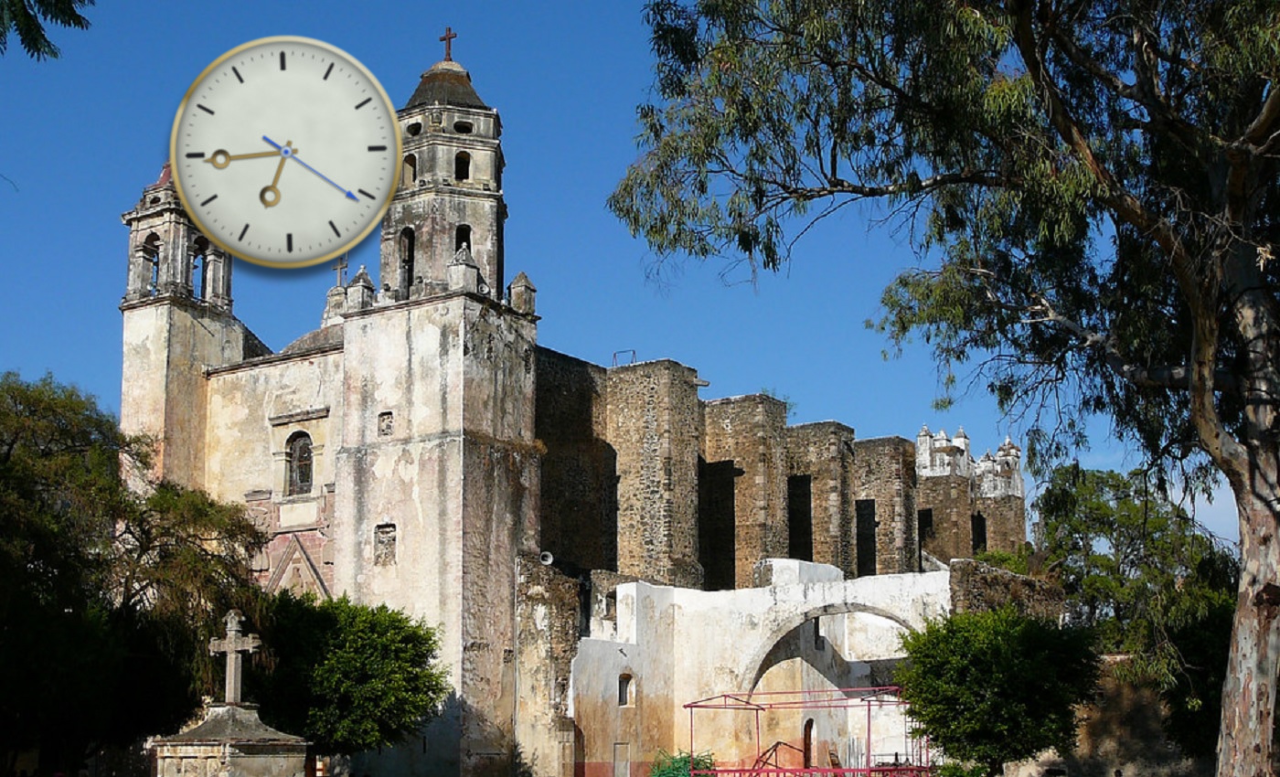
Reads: h=6 m=44 s=21
